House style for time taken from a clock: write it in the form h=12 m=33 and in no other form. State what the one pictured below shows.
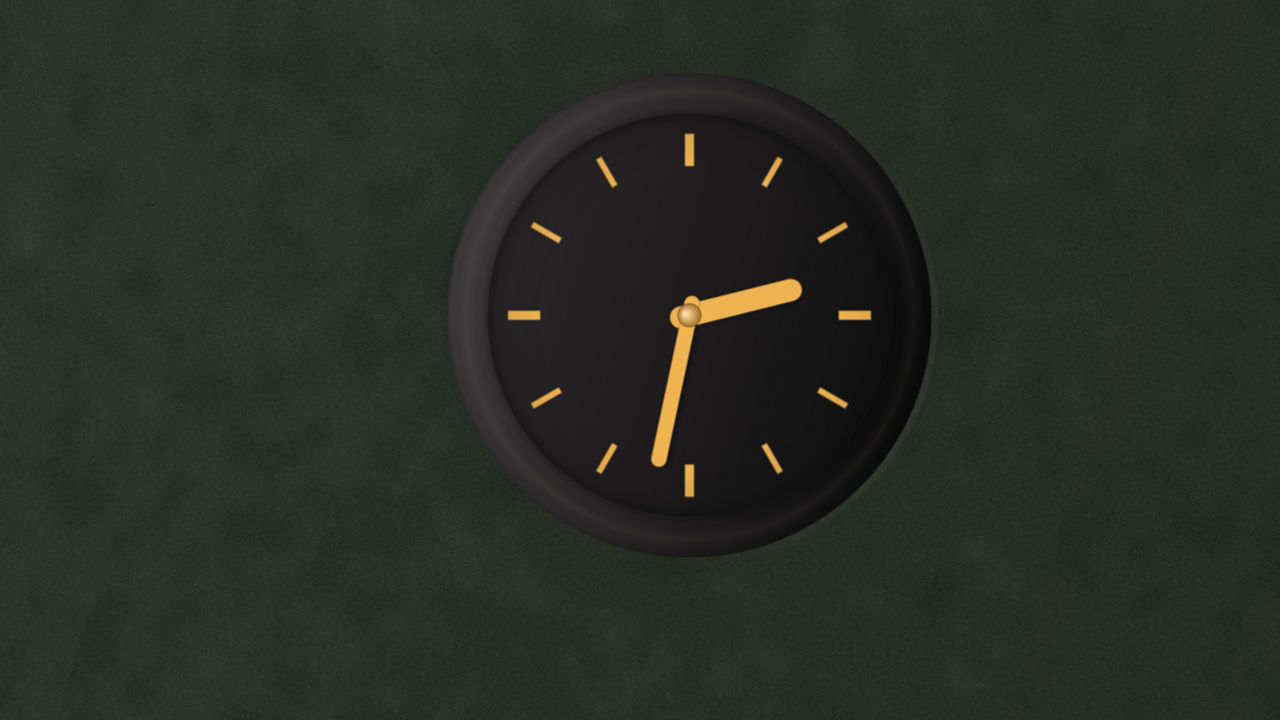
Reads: h=2 m=32
